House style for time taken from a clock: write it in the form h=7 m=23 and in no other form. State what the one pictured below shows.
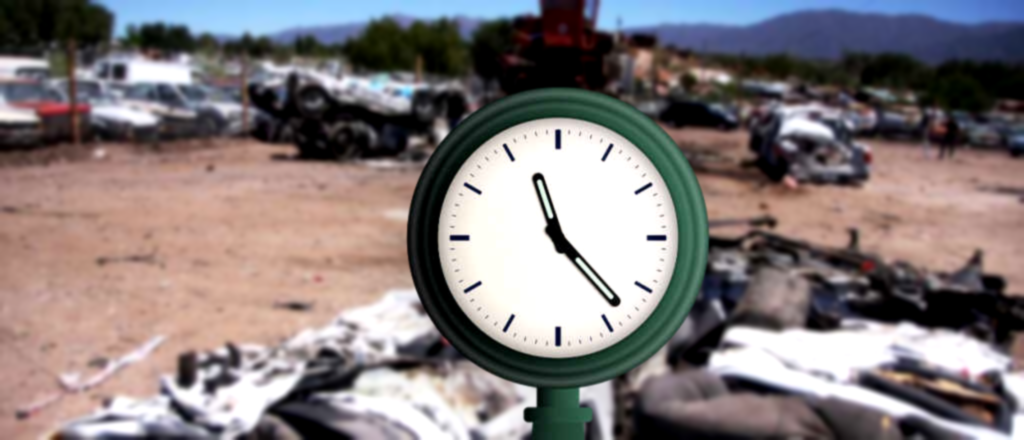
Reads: h=11 m=23
